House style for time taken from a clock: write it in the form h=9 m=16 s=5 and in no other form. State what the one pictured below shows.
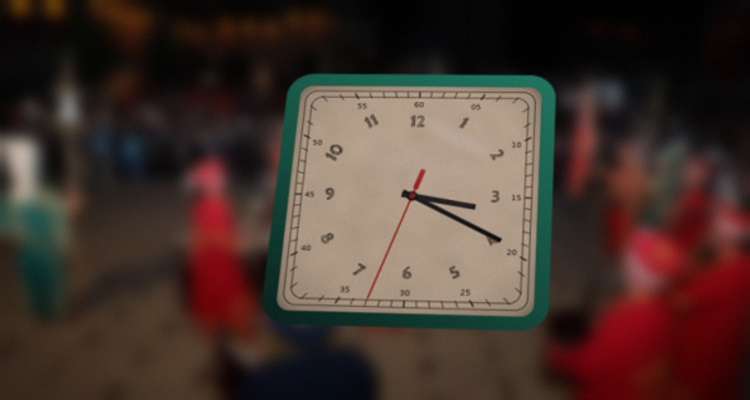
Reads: h=3 m=19 s=33
